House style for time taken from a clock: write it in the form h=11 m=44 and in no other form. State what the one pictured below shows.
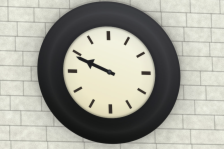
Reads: h=9 m=49
